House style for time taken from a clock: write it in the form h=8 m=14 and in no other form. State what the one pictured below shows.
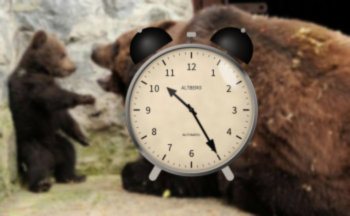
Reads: h=10 m=25
